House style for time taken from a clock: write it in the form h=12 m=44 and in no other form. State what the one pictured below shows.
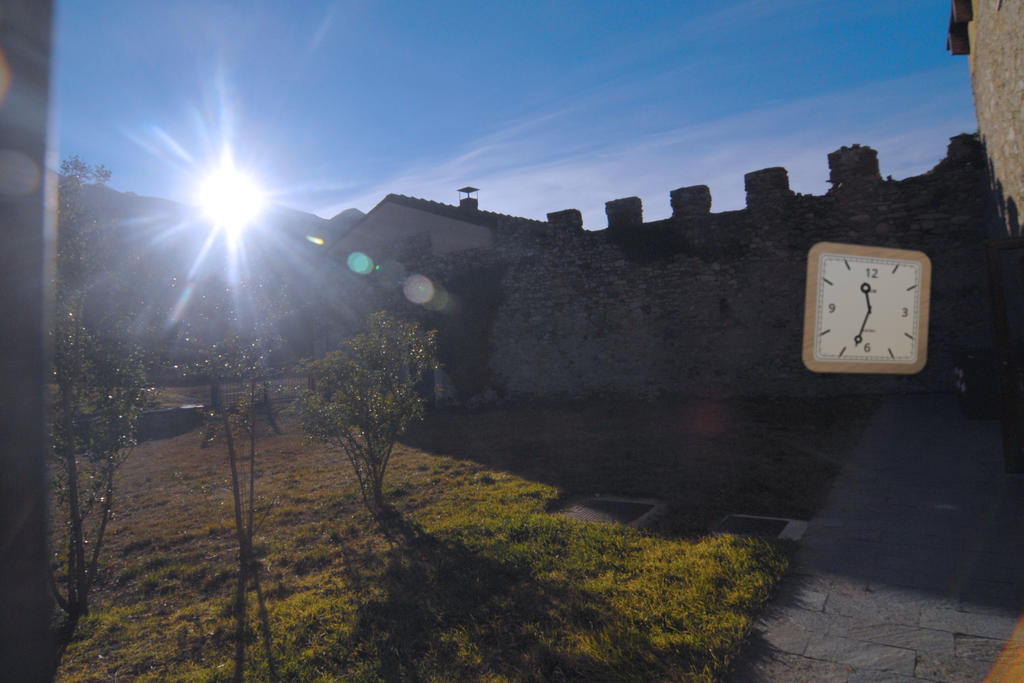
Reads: h=11 m=33
